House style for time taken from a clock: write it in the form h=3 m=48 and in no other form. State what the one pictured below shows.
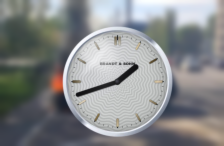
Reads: h=1 m=42
